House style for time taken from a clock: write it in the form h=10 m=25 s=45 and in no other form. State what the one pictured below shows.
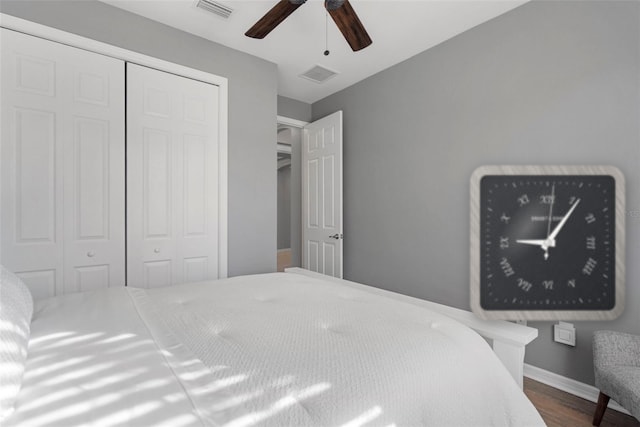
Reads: h=9 m=6 s=1
